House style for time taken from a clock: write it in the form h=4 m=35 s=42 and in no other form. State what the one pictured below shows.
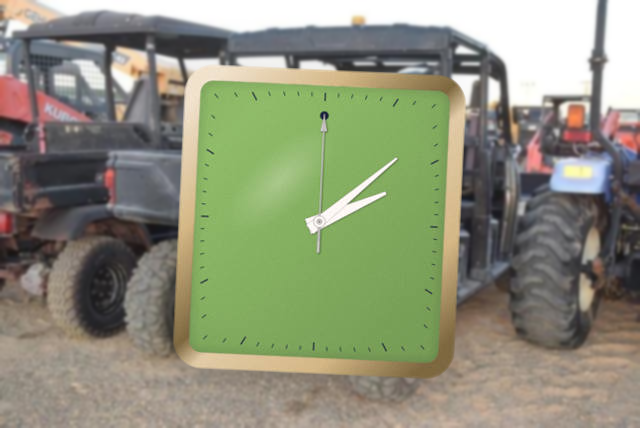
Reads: h=2 m=8 s=0
